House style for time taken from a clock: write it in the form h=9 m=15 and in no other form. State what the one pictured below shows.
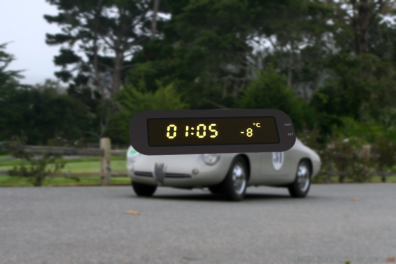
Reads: h=1 m=5
